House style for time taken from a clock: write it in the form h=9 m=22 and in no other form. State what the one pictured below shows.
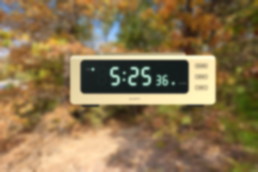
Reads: h=5 m=25
